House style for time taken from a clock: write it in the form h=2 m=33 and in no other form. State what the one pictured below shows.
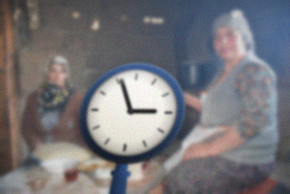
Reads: h=2 m=56
